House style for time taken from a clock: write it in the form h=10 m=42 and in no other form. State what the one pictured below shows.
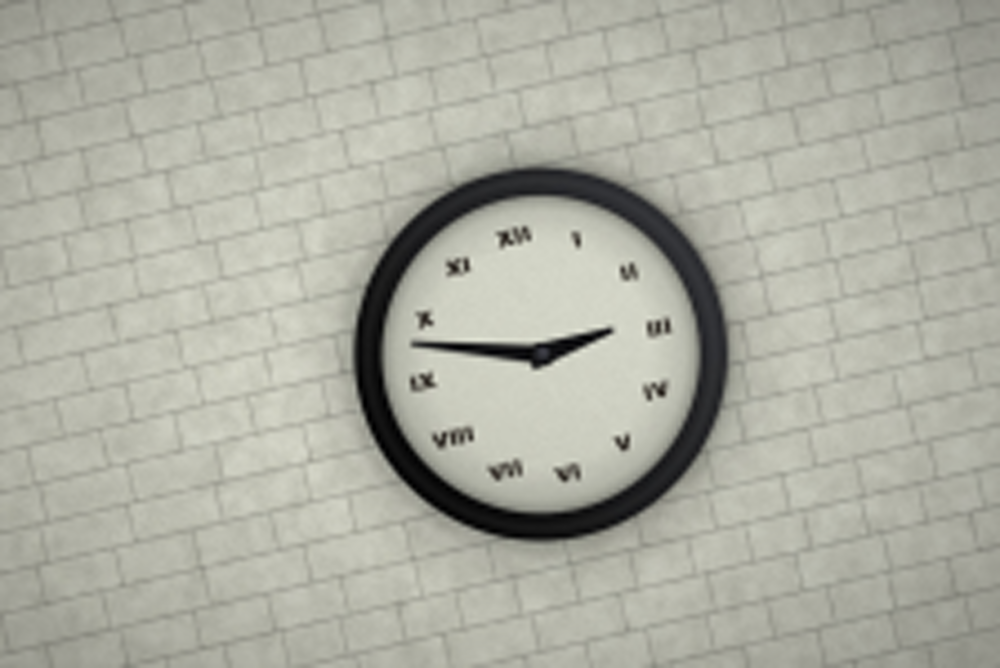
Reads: h=2 m=48
